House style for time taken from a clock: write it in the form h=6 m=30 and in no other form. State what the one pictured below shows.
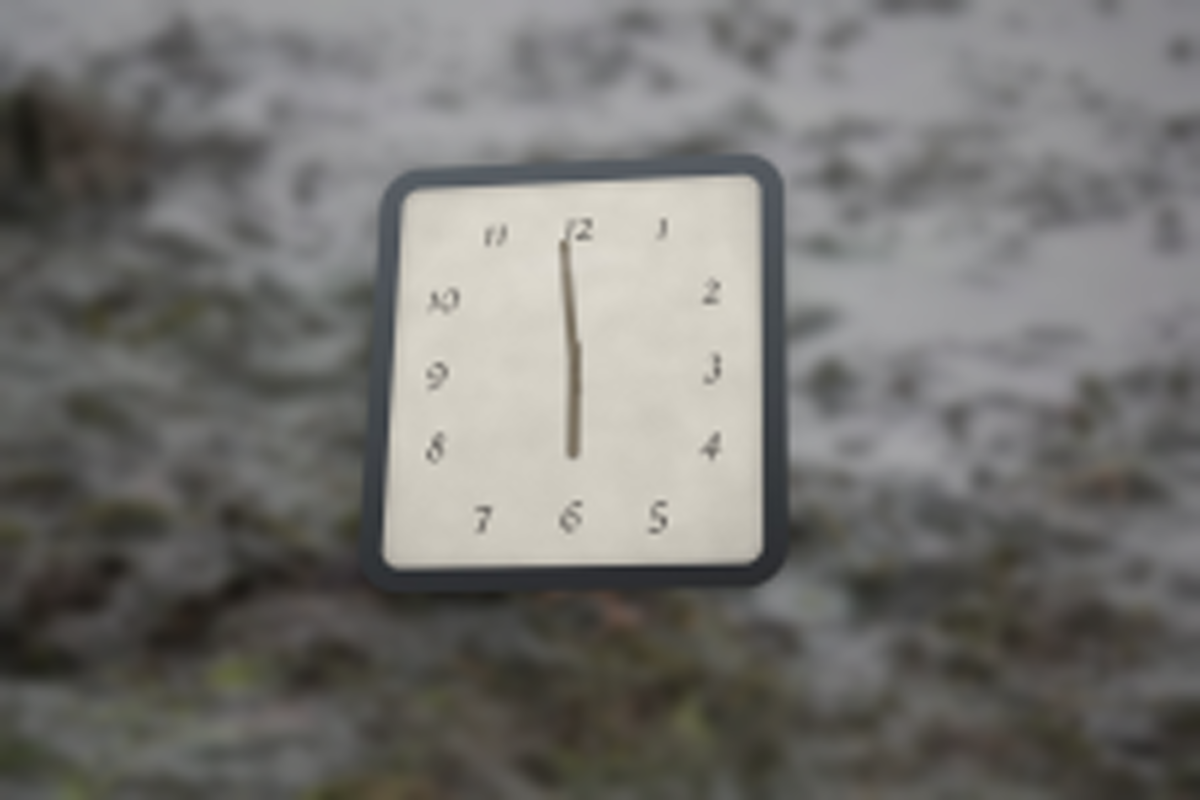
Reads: h=5 m=59
